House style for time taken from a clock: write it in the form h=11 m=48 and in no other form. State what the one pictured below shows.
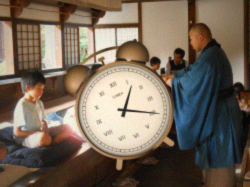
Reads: h=1 m=20
